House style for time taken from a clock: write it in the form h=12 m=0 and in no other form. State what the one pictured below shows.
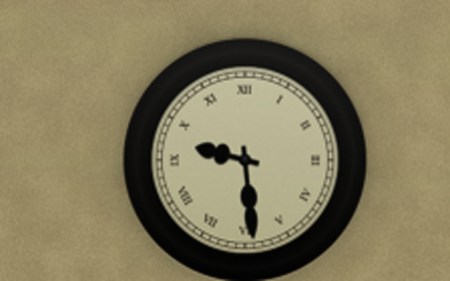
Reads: h=9 m=29
